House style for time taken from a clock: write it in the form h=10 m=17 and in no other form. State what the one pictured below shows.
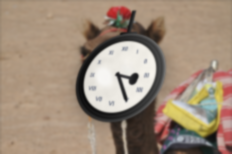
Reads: h=3 m=25
